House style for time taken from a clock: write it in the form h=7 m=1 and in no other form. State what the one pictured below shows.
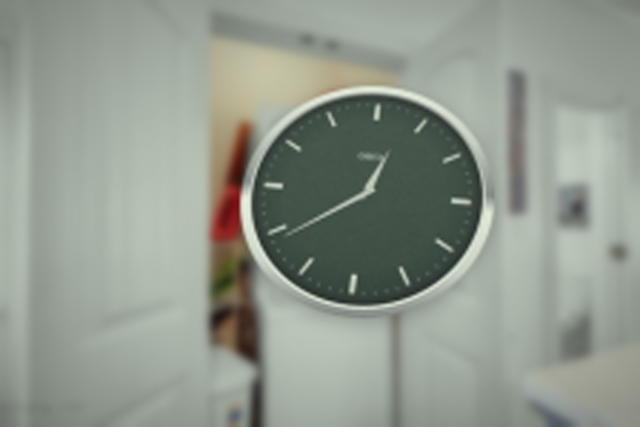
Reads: h=12 m=39
